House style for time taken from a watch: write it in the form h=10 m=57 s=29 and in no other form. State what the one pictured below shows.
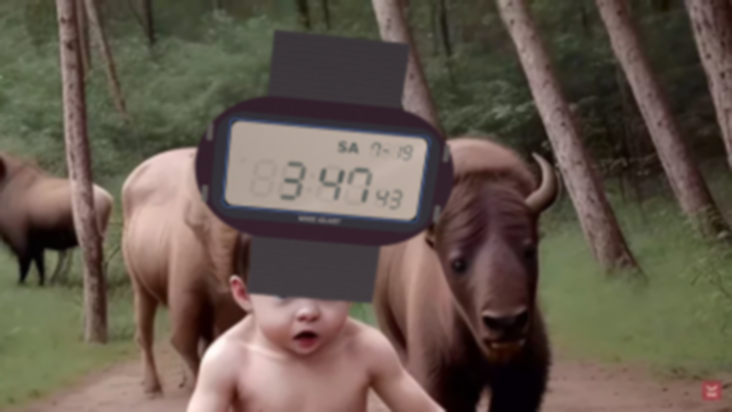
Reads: h=3 m=47 s=43
